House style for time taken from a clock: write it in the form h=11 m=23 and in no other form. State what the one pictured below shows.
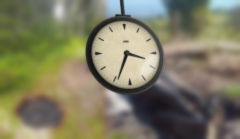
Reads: h=3 m=34
